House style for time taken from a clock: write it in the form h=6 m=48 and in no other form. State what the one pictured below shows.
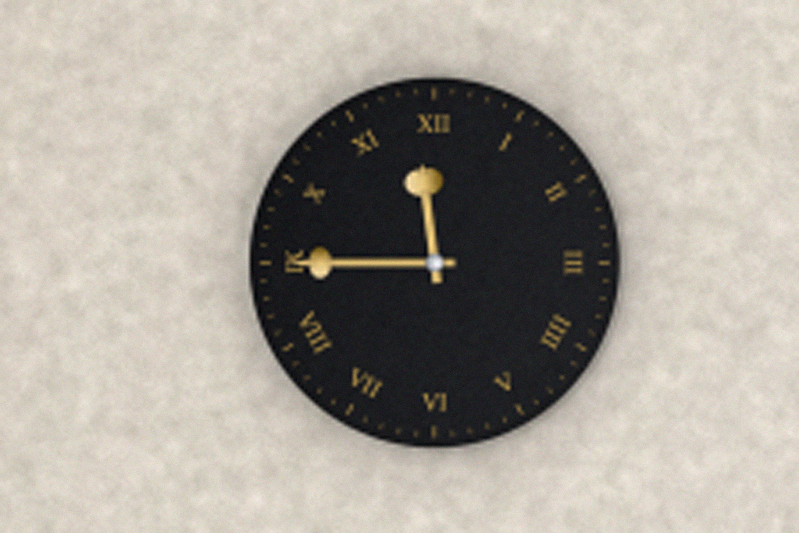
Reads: h=11 m=45
